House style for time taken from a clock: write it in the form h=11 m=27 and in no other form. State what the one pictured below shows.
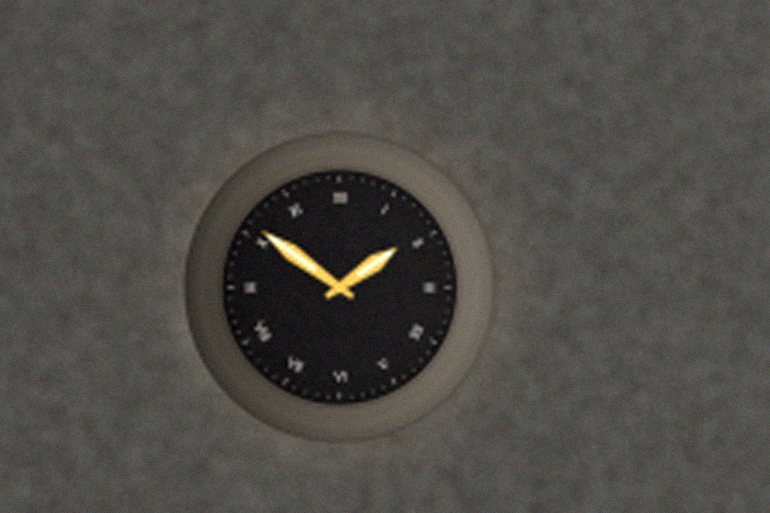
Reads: h=1 m=51
